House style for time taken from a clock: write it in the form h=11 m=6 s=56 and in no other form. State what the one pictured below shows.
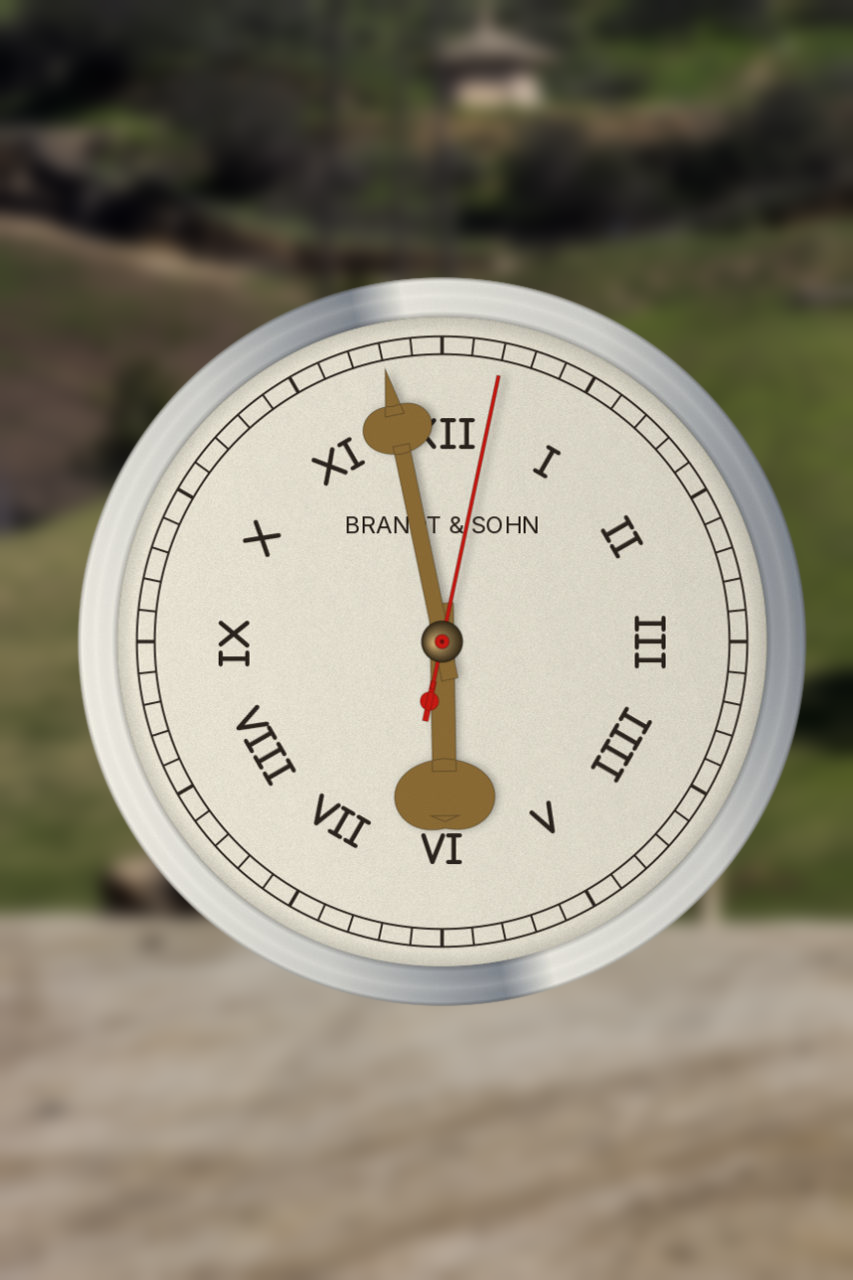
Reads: h=5 m=58 s=2
